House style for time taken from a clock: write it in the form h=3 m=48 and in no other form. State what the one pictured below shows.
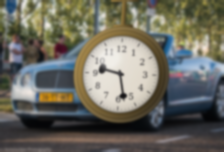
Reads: h=9 m=28
